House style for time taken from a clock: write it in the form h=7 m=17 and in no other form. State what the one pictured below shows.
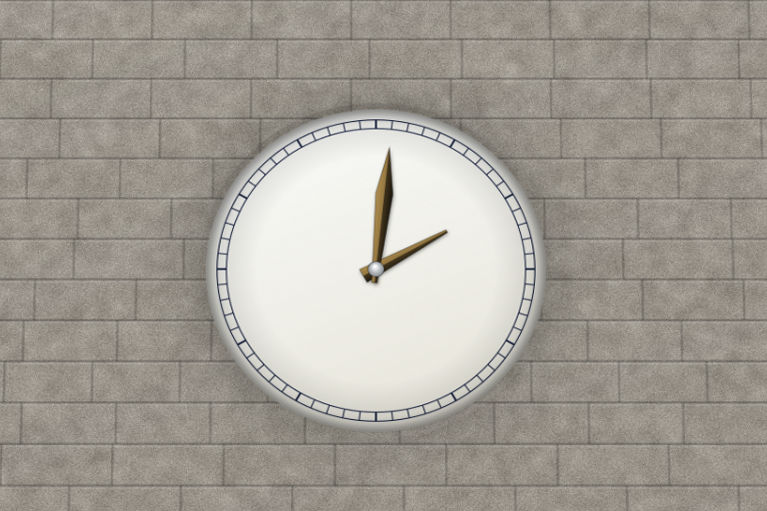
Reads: h=2 m=1
